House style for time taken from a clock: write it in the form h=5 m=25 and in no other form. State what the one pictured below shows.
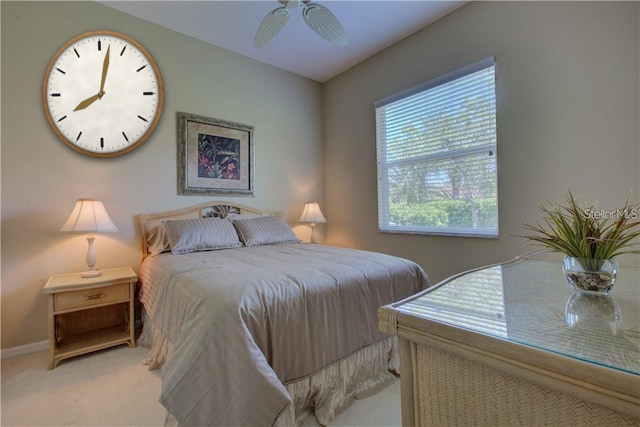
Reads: h=8 m=2
